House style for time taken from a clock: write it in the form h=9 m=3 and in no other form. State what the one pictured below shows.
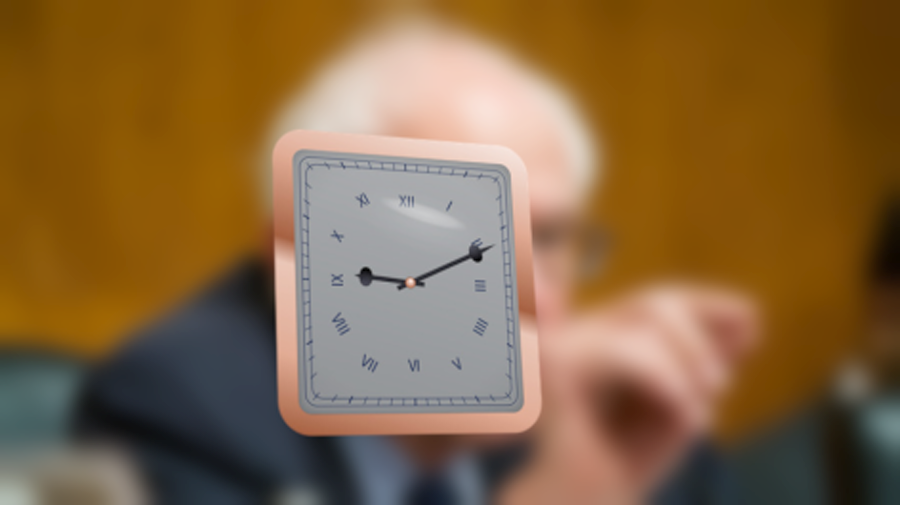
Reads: h=9 m=11
